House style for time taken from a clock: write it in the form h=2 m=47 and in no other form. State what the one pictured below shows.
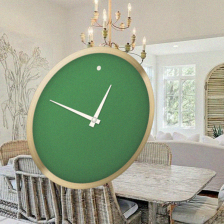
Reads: h=12 m=49
